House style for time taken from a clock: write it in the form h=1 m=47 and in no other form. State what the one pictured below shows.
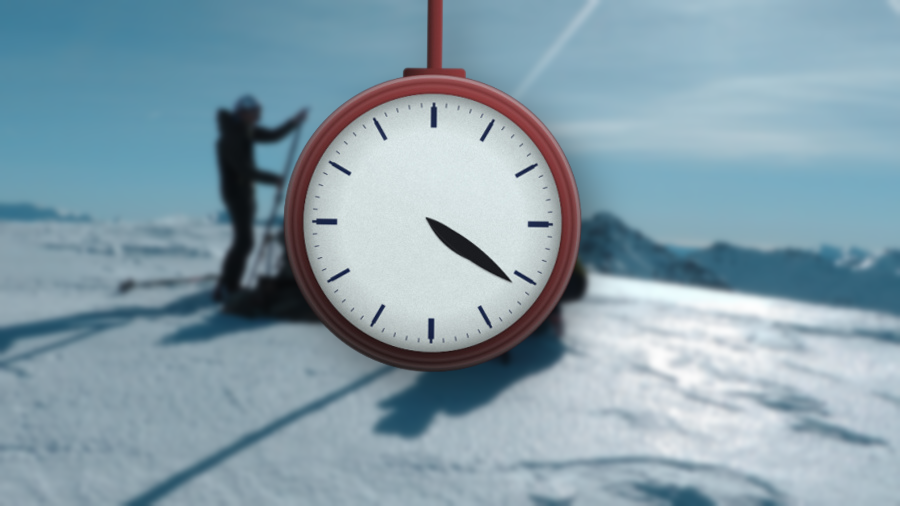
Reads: h=4 m=21
